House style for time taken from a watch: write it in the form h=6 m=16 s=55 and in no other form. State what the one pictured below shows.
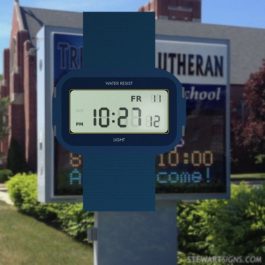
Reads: h=10 m=27 s=12
